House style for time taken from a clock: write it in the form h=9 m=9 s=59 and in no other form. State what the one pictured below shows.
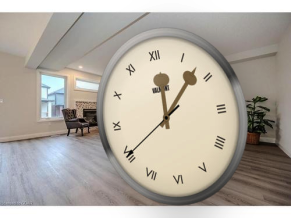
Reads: h=12 m=7 s=40
